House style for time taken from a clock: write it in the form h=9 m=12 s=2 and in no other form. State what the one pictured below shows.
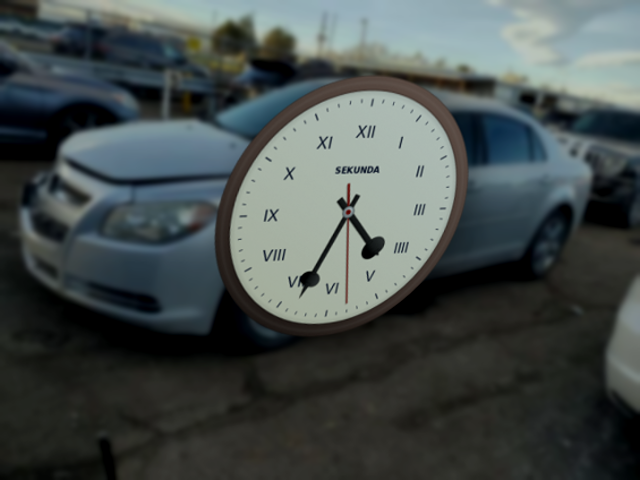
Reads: h=4 m=33 s=28
